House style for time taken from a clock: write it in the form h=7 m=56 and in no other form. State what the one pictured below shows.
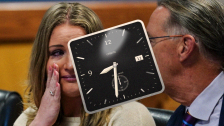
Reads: h=8 m=32
